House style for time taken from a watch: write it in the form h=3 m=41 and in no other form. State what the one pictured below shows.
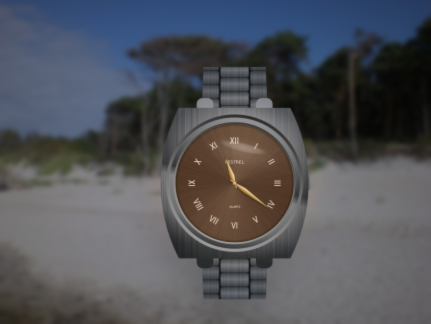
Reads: h=11 m=21
